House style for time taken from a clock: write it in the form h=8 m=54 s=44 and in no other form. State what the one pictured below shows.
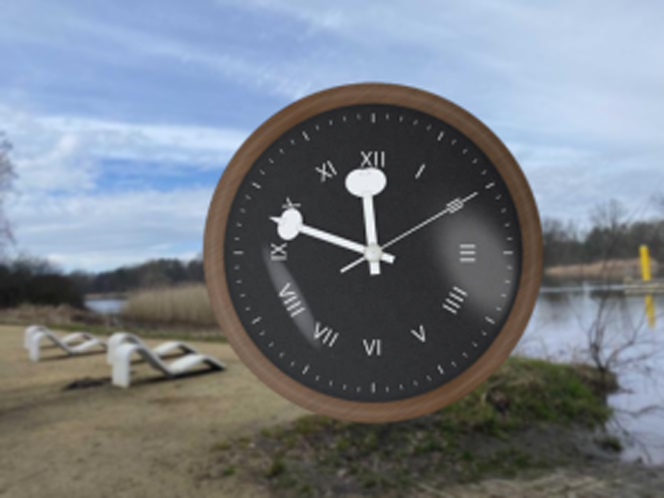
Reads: h=11 m=48 s=10
